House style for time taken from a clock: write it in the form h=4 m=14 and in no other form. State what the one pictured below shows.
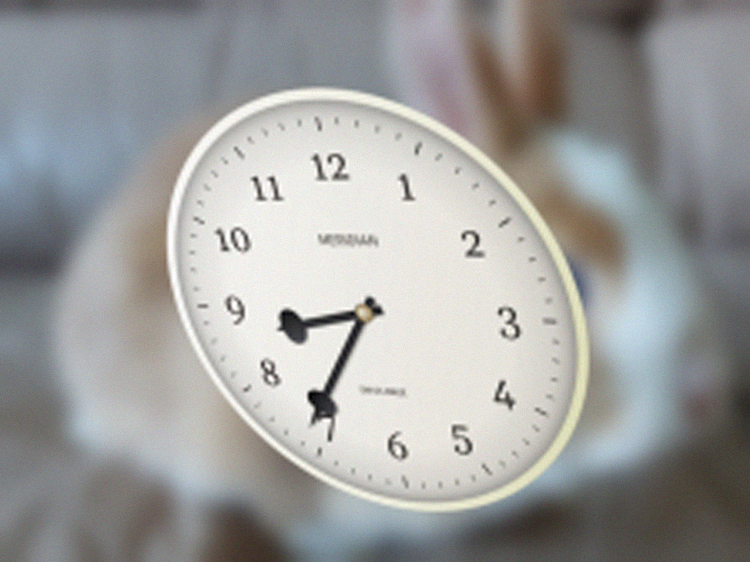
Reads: h=8 m=36
